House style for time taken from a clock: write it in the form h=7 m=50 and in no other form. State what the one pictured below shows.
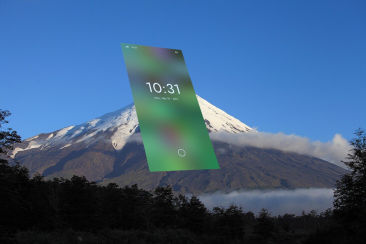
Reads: h=10 m=31
